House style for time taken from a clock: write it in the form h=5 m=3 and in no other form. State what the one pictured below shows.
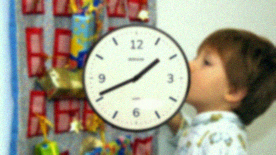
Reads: h=1 m=41
